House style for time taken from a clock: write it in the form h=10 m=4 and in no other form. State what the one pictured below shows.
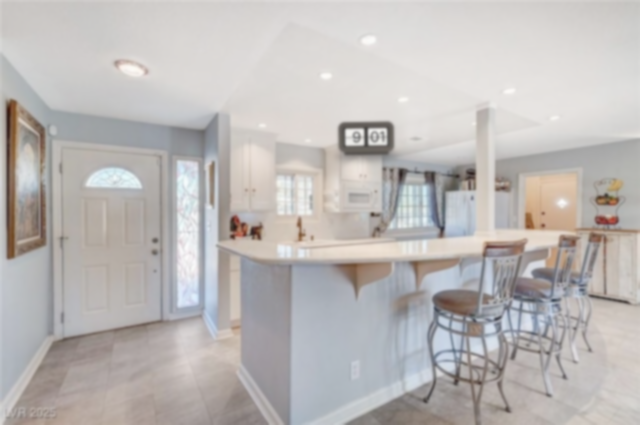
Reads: h=9 m=1
